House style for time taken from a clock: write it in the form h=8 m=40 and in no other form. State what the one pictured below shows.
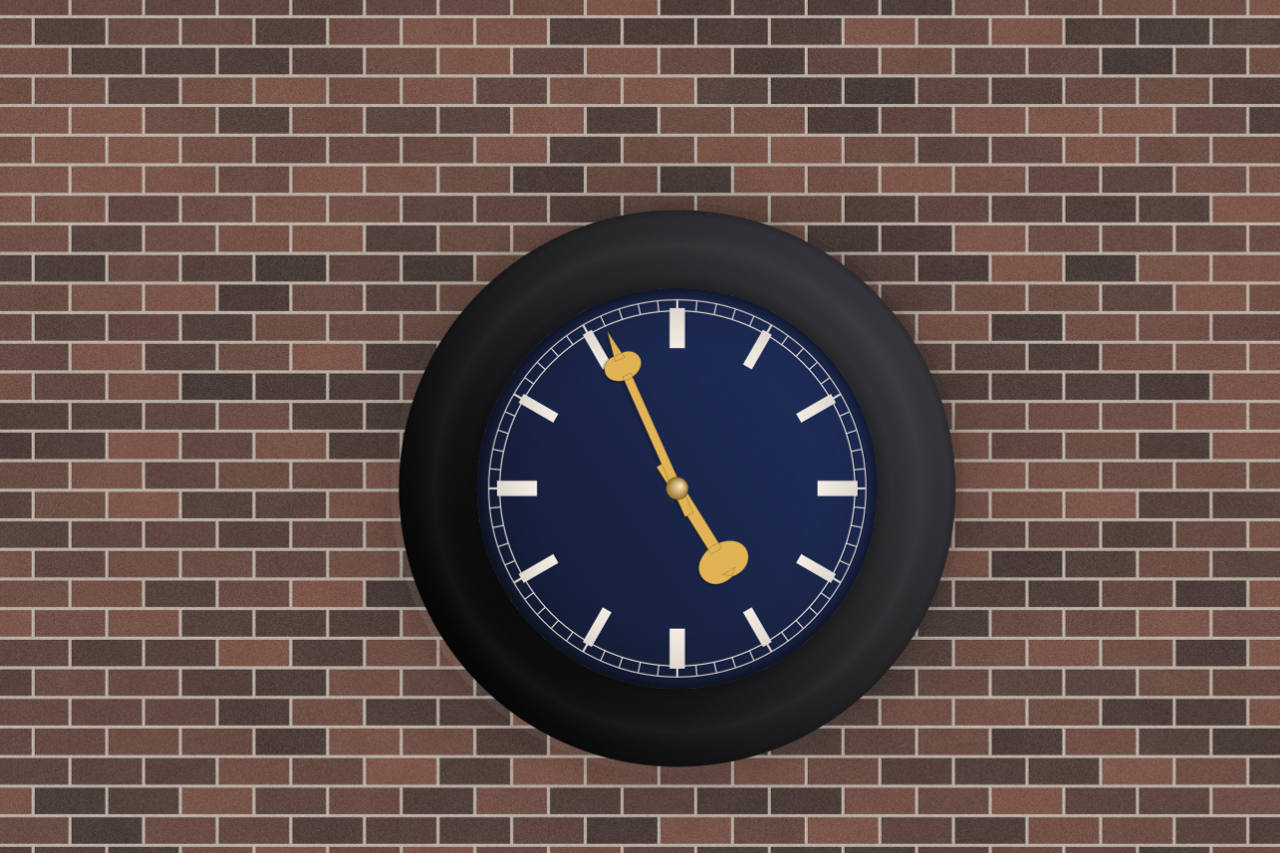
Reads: h=4 m=56
